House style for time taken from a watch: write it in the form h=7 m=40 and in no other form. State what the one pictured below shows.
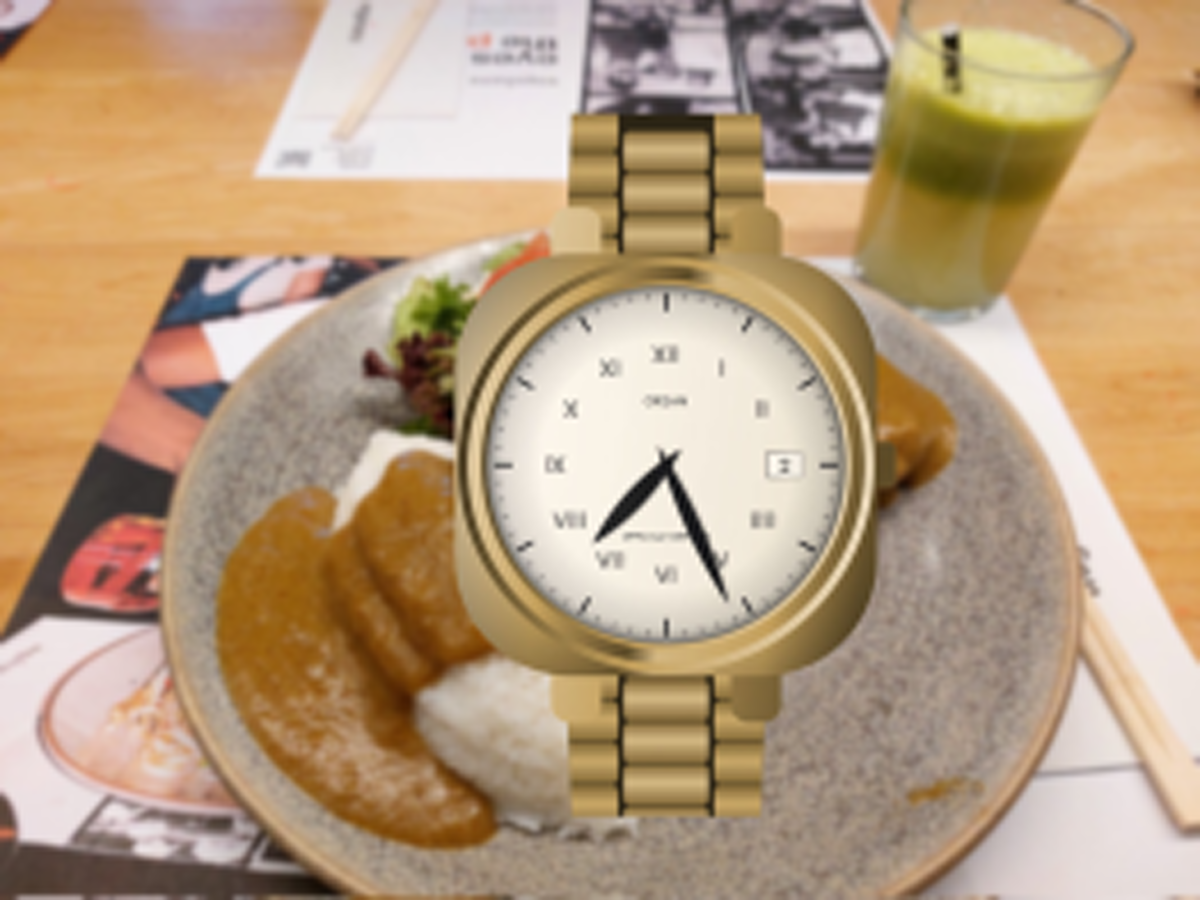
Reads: h=7 m=26
